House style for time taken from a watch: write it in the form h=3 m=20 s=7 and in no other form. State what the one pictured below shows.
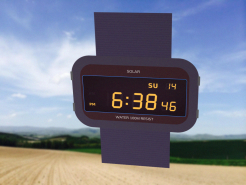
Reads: h=6 m=38 s=46
